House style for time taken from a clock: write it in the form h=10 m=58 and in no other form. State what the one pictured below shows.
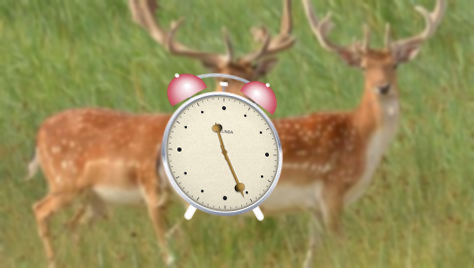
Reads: h=11 m=26
